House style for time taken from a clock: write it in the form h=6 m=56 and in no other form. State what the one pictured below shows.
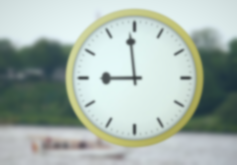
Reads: h=8 m=59
